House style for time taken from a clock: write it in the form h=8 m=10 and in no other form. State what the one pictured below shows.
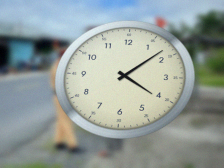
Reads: h=4 m=8
